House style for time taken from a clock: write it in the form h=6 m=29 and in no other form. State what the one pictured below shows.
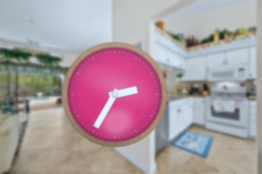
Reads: h=2 m=35
